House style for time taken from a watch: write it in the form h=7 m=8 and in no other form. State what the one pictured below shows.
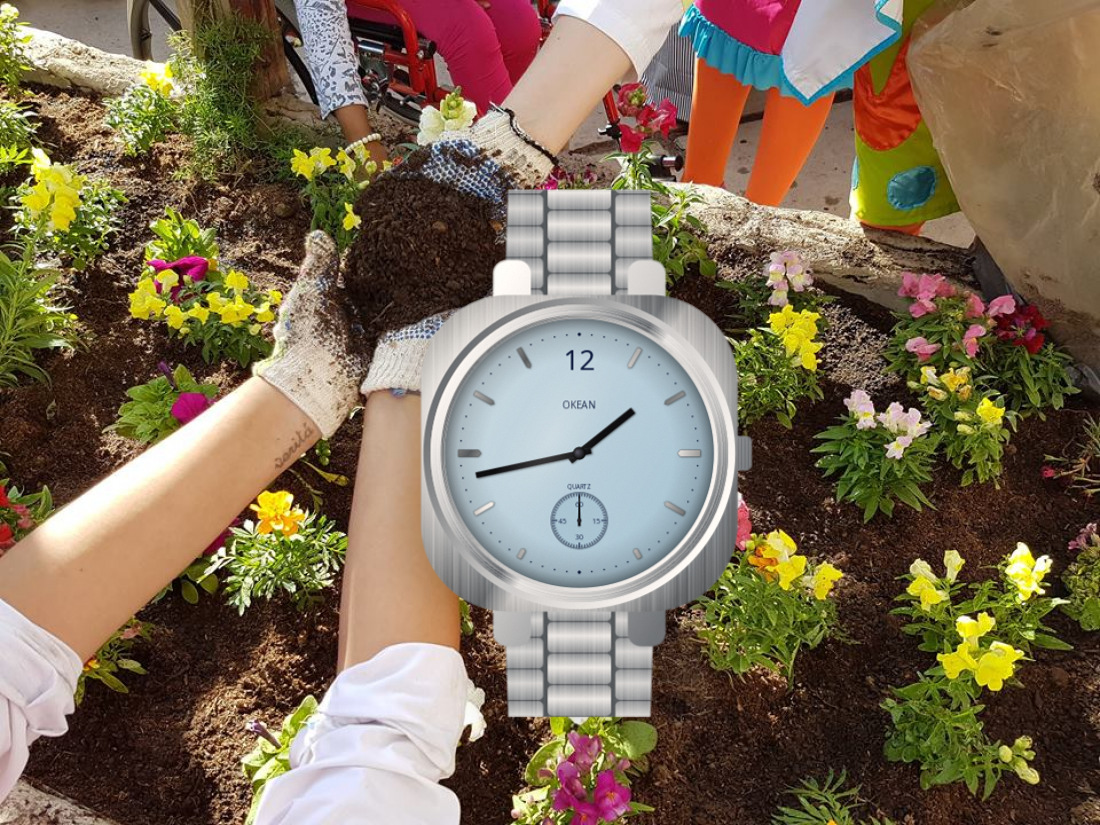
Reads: h=1 m=43
